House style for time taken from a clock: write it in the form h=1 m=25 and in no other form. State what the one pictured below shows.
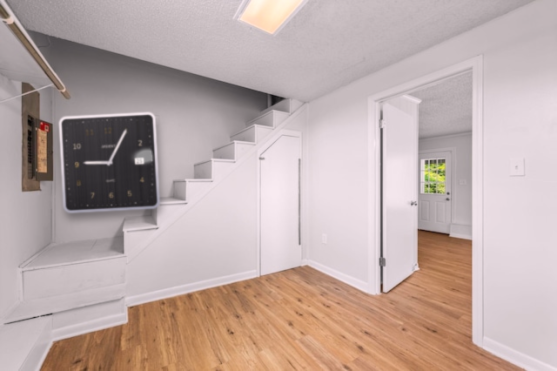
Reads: h=9 m=5
